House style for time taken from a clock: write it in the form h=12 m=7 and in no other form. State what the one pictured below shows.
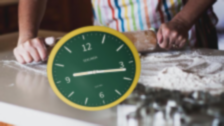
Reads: h=9 m=17
